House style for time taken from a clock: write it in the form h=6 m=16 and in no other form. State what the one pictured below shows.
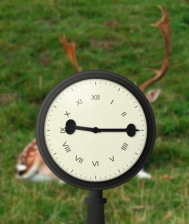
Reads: h=9 m=15
